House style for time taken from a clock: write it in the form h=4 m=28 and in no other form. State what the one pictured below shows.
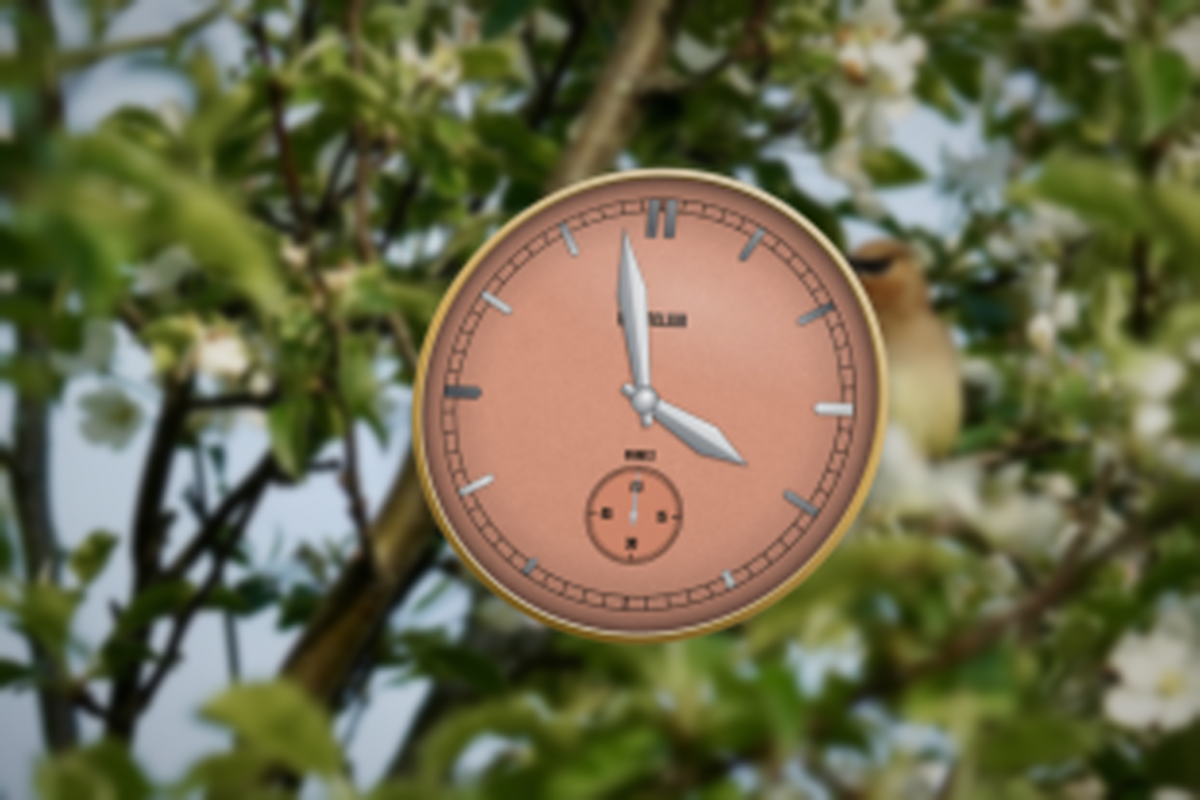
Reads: h=3 m=58
